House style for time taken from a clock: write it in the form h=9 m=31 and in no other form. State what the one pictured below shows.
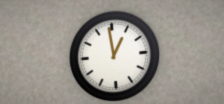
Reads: h=12 m=59
